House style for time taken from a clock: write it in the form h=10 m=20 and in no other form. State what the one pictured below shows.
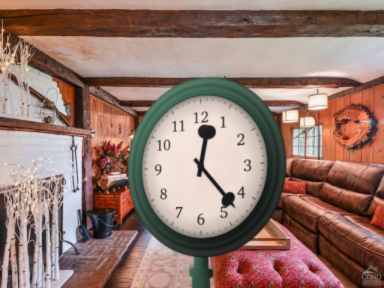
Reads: h=12 m=23
